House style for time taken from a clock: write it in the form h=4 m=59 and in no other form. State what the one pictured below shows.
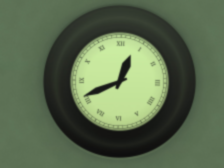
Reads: h=12 m=41
